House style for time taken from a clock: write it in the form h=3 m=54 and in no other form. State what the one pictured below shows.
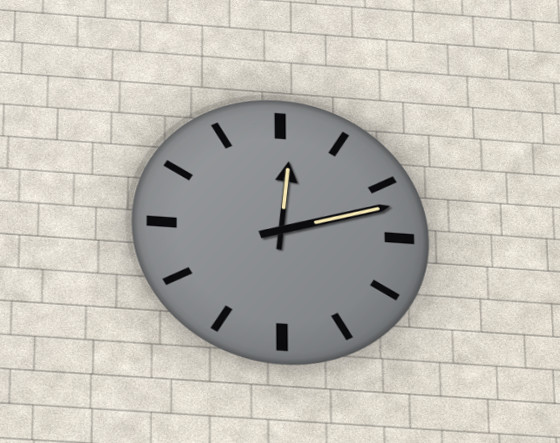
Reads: h=12 m=12
